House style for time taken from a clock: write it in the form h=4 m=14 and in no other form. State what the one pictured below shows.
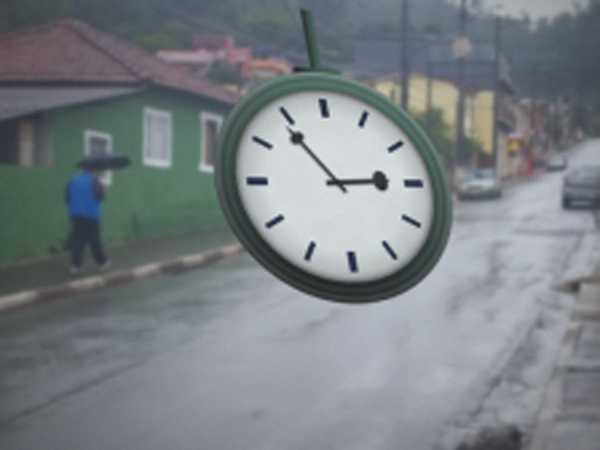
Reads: h=2 m=54
